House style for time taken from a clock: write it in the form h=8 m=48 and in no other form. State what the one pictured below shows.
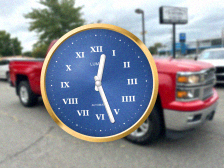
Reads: h=12 m=27
